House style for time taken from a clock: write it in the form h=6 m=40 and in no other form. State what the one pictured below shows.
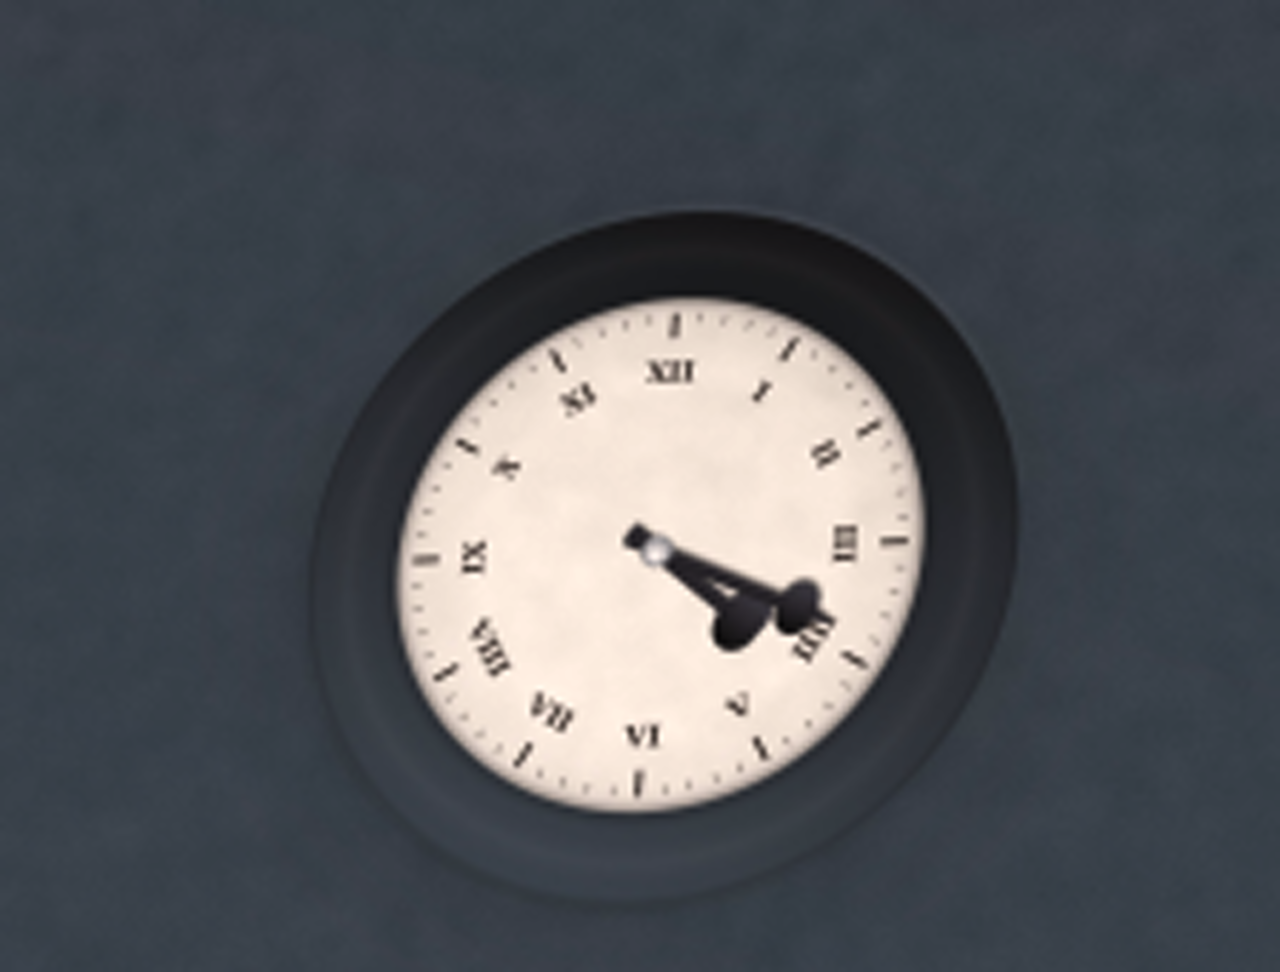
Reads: h=4 m=19
